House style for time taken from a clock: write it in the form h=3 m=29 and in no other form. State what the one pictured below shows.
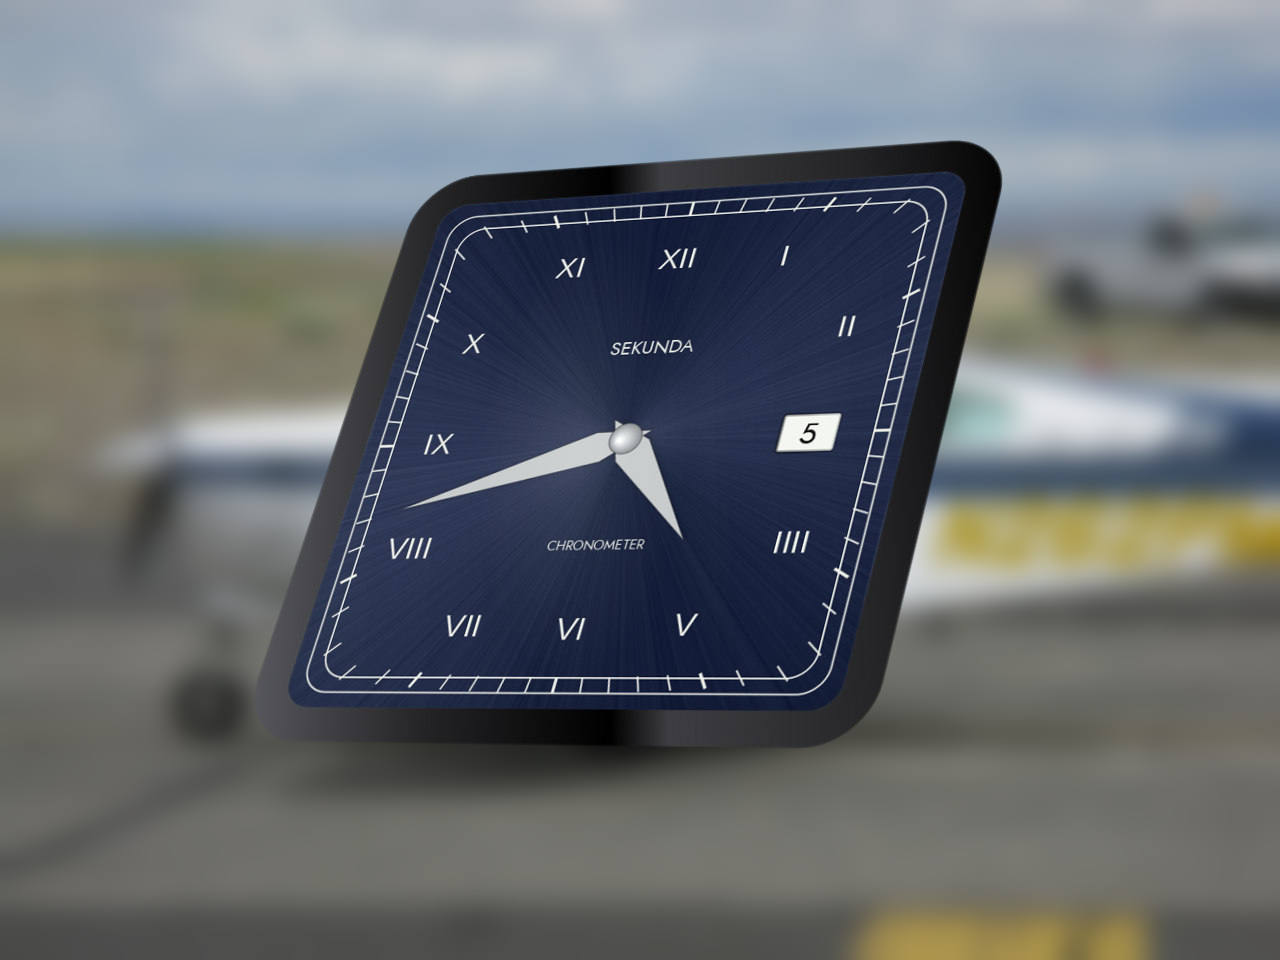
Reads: h=4 m=42
